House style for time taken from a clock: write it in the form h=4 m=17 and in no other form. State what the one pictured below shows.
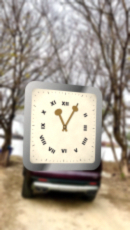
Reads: h=11 m=5
